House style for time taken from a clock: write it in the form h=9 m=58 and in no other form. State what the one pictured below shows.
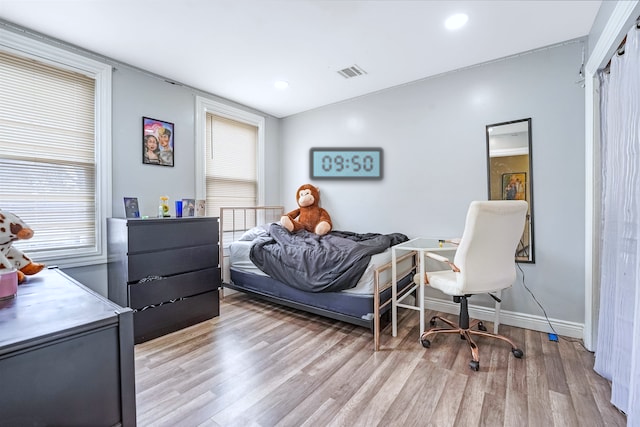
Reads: h=9 m=50
